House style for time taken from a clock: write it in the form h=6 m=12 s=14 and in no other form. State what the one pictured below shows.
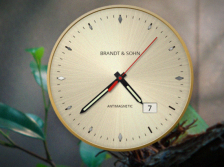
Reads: h=4 m=38 s=7
